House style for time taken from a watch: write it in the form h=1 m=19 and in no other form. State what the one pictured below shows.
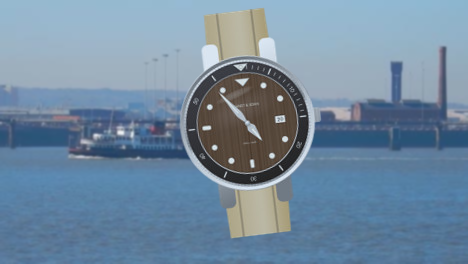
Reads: h=4 m=54
